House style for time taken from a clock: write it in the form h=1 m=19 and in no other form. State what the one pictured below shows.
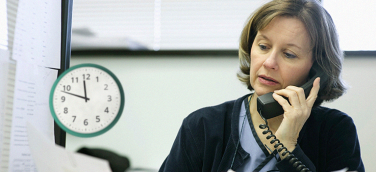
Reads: h=11 m=48
